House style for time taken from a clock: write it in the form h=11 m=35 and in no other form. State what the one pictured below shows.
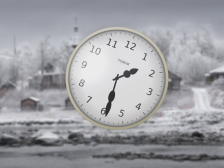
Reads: h=1 m=29
